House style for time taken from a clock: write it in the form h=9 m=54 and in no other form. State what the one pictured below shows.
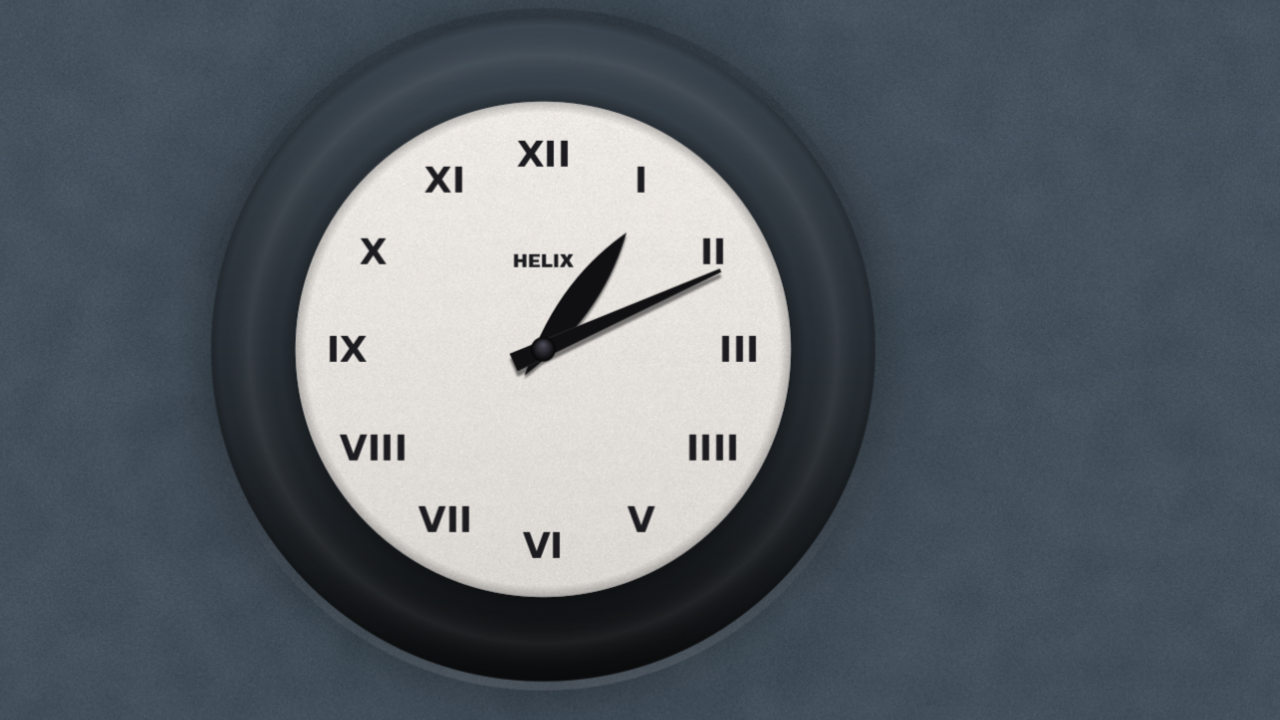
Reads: h=1 m=11
